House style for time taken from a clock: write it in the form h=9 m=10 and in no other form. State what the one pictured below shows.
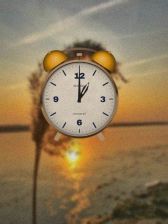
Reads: h=1 m=0
